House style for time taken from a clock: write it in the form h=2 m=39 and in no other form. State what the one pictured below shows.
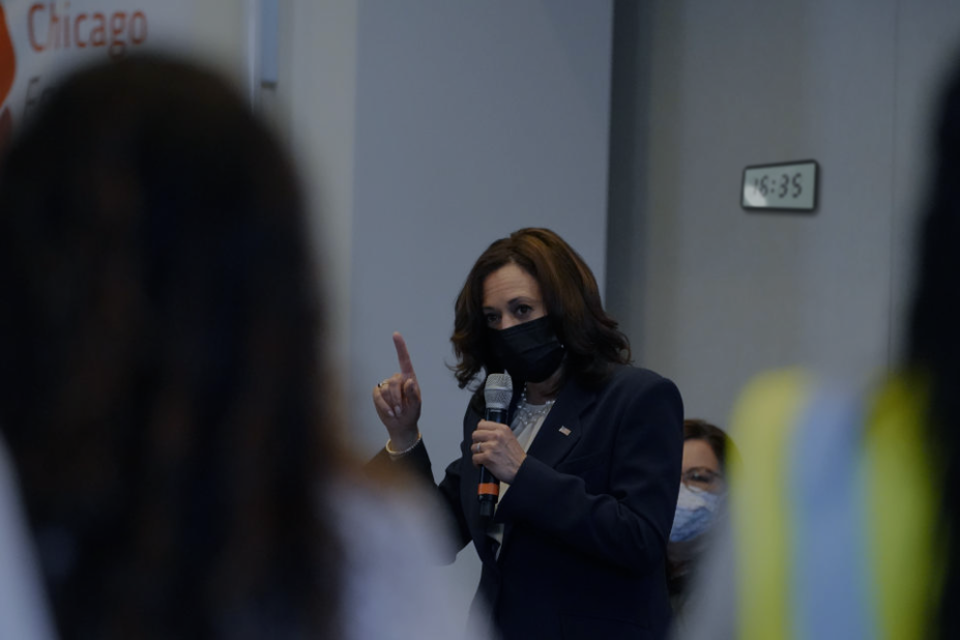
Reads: h=16 m=35
